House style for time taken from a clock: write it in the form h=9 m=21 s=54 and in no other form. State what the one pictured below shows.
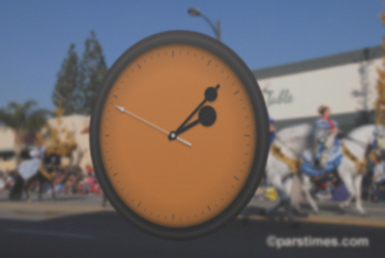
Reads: h=2 m=7 s=49
